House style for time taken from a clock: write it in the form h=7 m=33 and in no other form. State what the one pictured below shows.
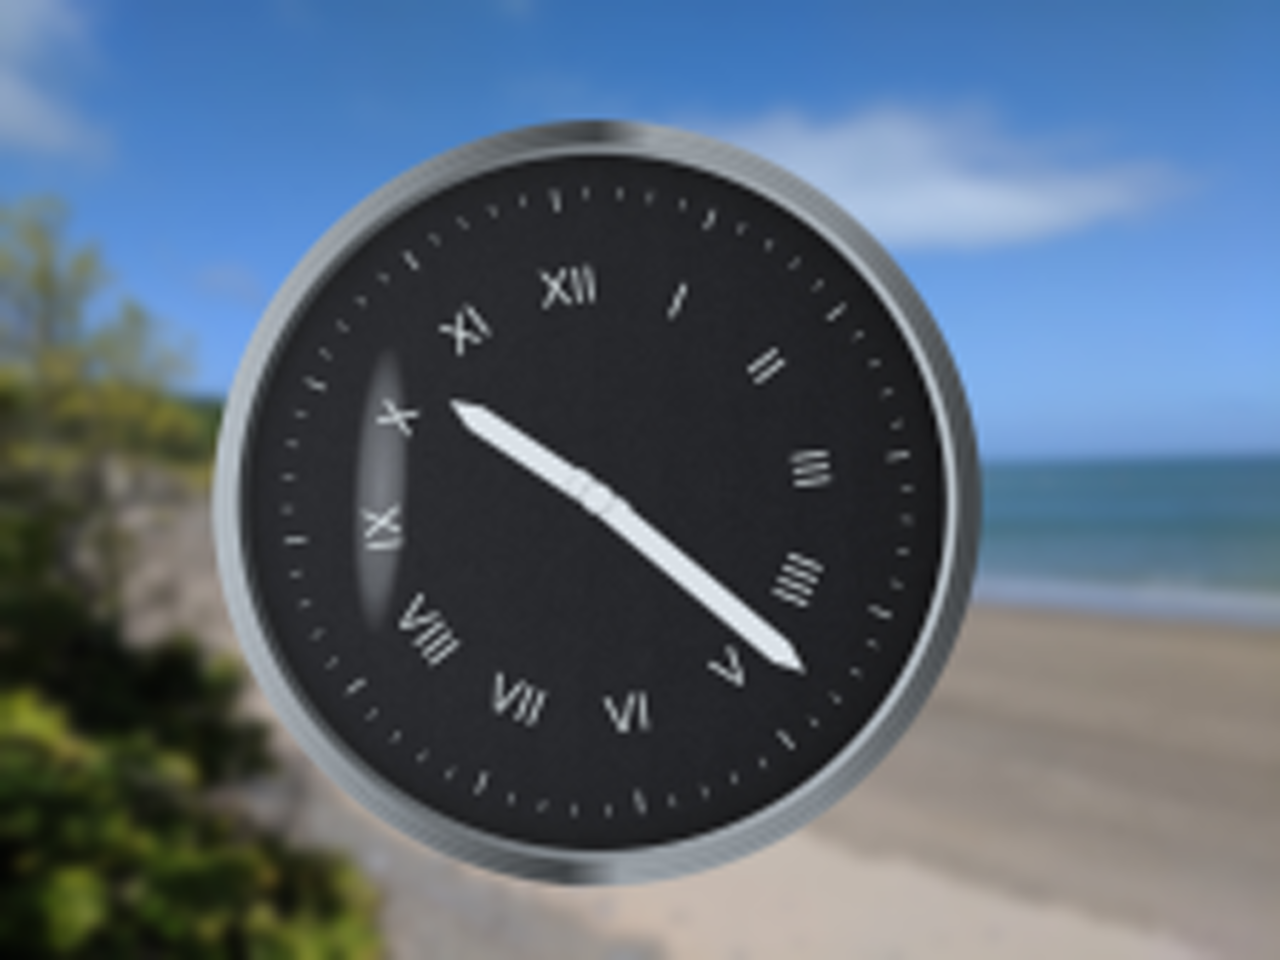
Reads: h=10 m=23
